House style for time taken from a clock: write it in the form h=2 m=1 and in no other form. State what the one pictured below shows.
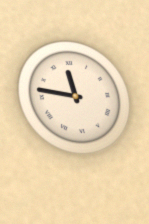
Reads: h=11 m=47
